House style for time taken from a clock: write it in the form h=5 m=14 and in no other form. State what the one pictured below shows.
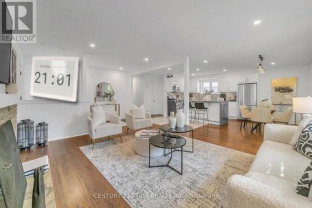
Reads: h=21 m=1
